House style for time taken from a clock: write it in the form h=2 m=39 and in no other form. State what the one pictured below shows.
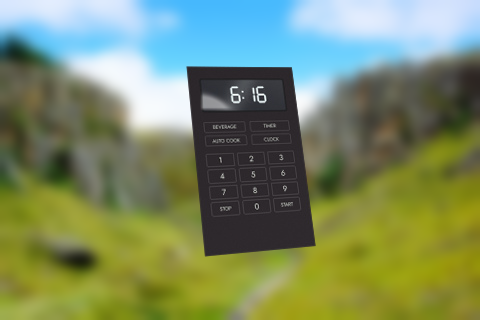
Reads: h=6 m=16
